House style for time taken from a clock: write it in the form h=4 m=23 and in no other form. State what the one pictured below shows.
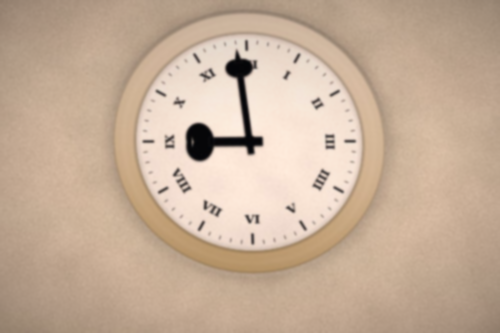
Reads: h=8 m=59
